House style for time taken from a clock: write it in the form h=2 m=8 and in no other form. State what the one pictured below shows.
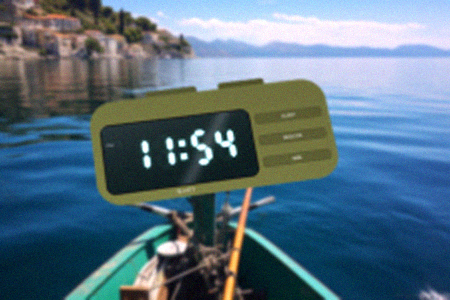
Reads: h=11 m=54
